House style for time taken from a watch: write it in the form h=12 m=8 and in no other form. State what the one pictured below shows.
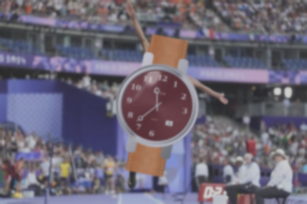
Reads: h=11 m=37
